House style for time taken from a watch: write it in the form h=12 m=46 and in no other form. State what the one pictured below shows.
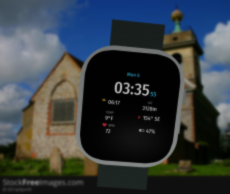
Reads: h=3 m=35
